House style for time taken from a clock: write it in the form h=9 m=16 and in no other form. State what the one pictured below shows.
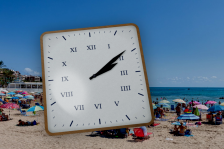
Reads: h=2 m=9
